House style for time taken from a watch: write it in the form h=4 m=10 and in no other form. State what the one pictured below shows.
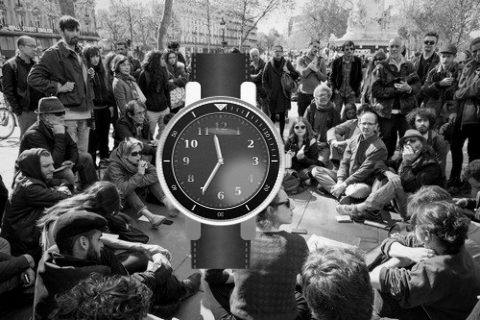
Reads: h=11 m=35
